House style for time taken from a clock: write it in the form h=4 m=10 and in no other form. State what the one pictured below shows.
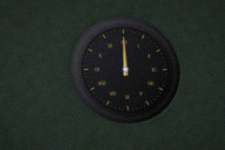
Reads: h=12 m=0
